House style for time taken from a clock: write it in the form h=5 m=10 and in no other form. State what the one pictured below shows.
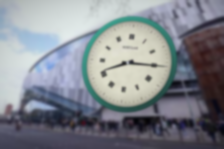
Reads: h=8 m=15
